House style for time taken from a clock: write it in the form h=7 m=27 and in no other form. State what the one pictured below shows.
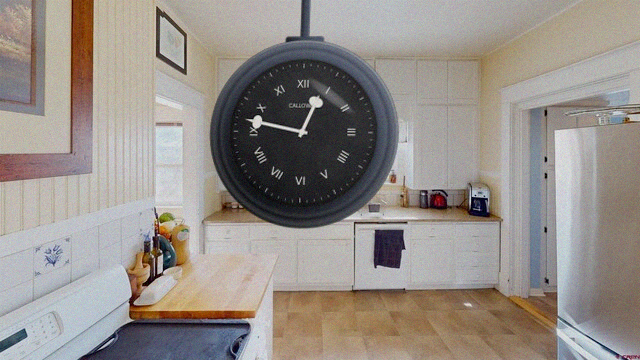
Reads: h=12 m=47
